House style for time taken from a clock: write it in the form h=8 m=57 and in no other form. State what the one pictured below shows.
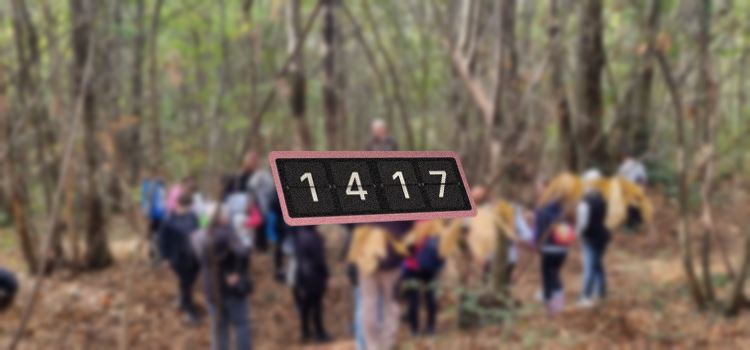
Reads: h=14 m=17
